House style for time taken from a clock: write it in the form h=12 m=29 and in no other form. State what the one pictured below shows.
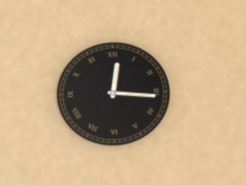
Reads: h=12 m=16
